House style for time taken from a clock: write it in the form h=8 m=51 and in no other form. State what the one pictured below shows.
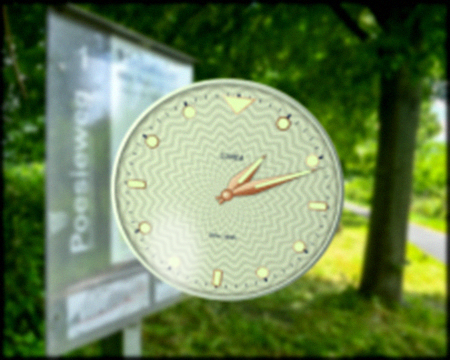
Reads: h=1 m=11
